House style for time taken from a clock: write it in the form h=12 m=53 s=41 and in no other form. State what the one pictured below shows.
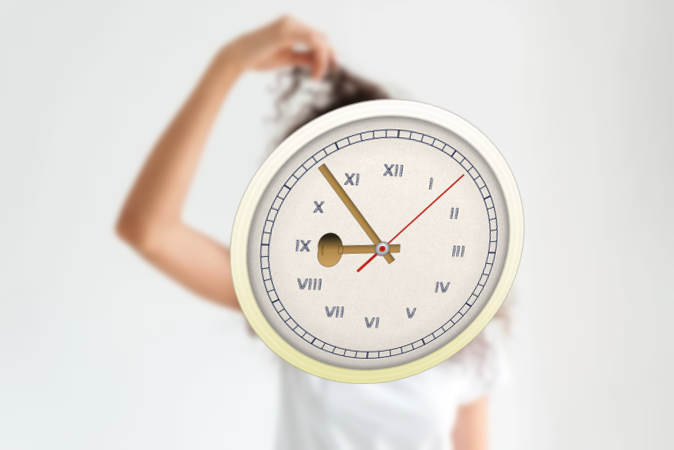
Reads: h=8 m=53 s=7
